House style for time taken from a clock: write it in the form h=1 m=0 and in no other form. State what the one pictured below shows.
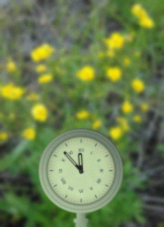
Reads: h=11 m=53
